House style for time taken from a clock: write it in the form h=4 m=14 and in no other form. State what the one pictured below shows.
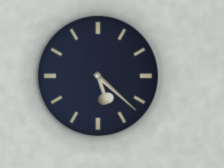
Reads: h=5 m=22
